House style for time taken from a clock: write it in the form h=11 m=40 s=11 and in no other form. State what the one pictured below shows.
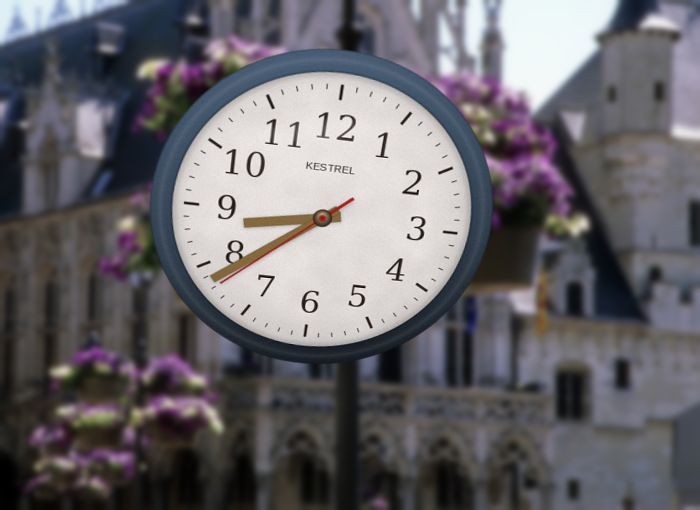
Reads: h=8 m=38 s=38
